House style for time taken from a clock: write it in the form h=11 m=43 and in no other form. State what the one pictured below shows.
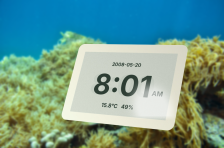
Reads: h=8 m=1
